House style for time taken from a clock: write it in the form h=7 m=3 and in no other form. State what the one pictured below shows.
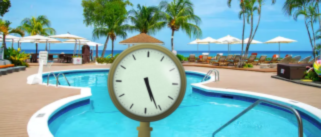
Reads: h=5 m=26
